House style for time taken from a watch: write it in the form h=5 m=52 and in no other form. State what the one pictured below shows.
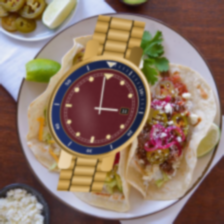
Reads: h=2 m=59
